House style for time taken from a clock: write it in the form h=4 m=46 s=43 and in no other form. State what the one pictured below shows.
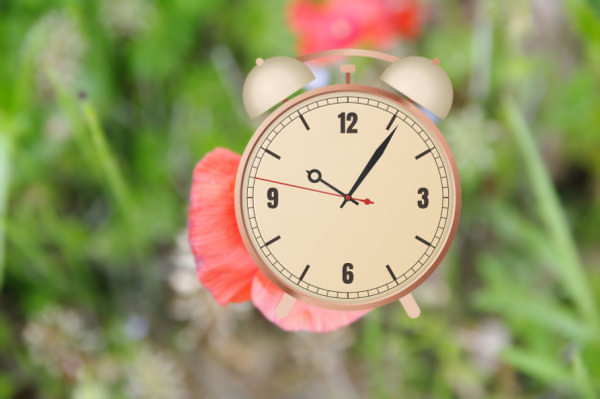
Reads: h=10 m=5 s=47
